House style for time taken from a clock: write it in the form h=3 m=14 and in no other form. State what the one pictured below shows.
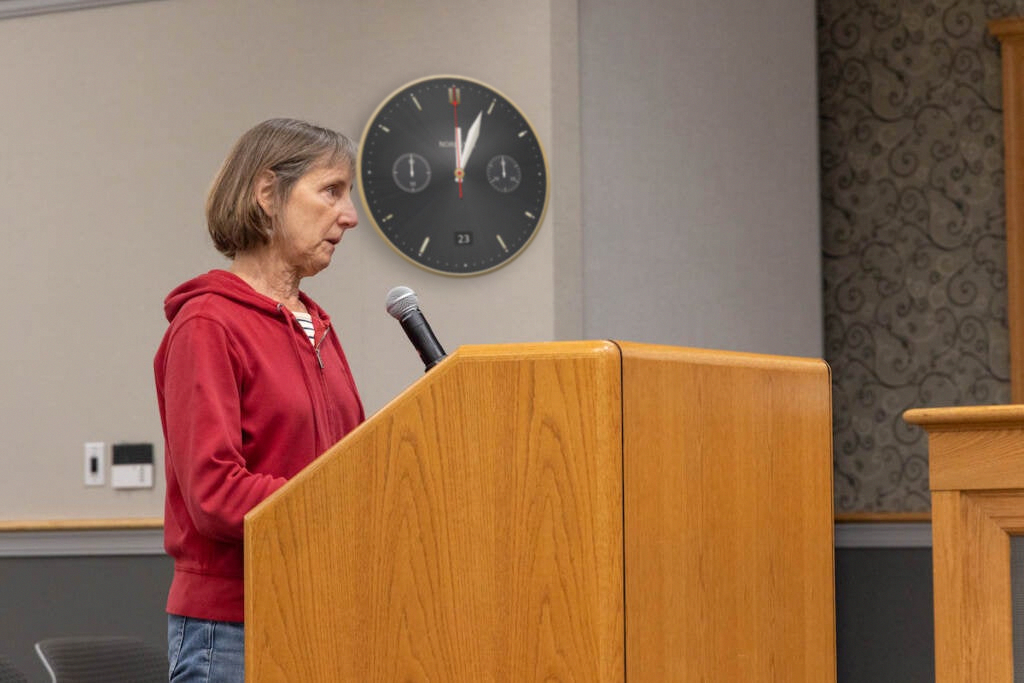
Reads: h=12 m=4
